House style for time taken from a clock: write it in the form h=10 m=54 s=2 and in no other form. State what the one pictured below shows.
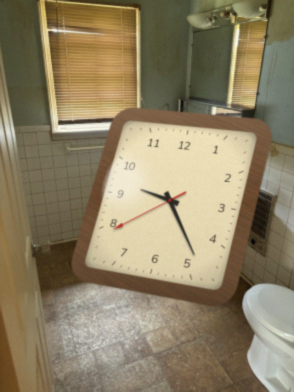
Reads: h=9 m=23 s=39
